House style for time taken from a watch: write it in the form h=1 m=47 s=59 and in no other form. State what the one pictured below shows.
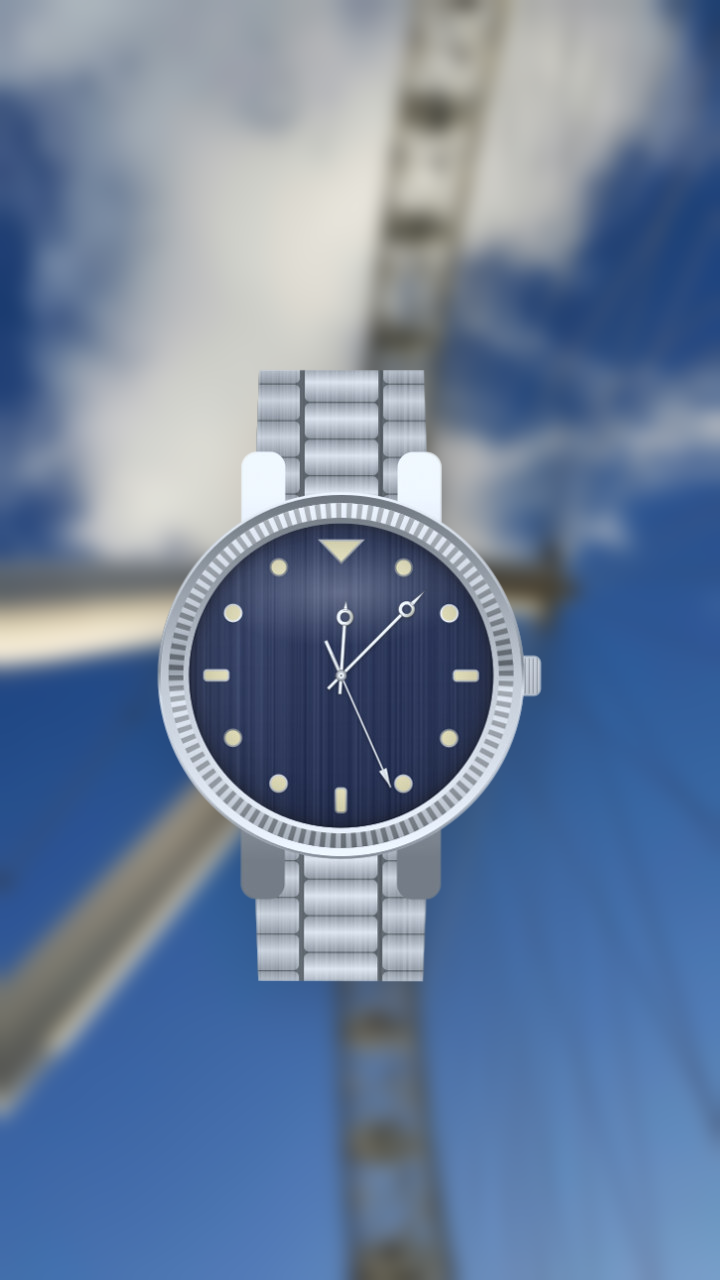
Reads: h=12 m=7 s=26
